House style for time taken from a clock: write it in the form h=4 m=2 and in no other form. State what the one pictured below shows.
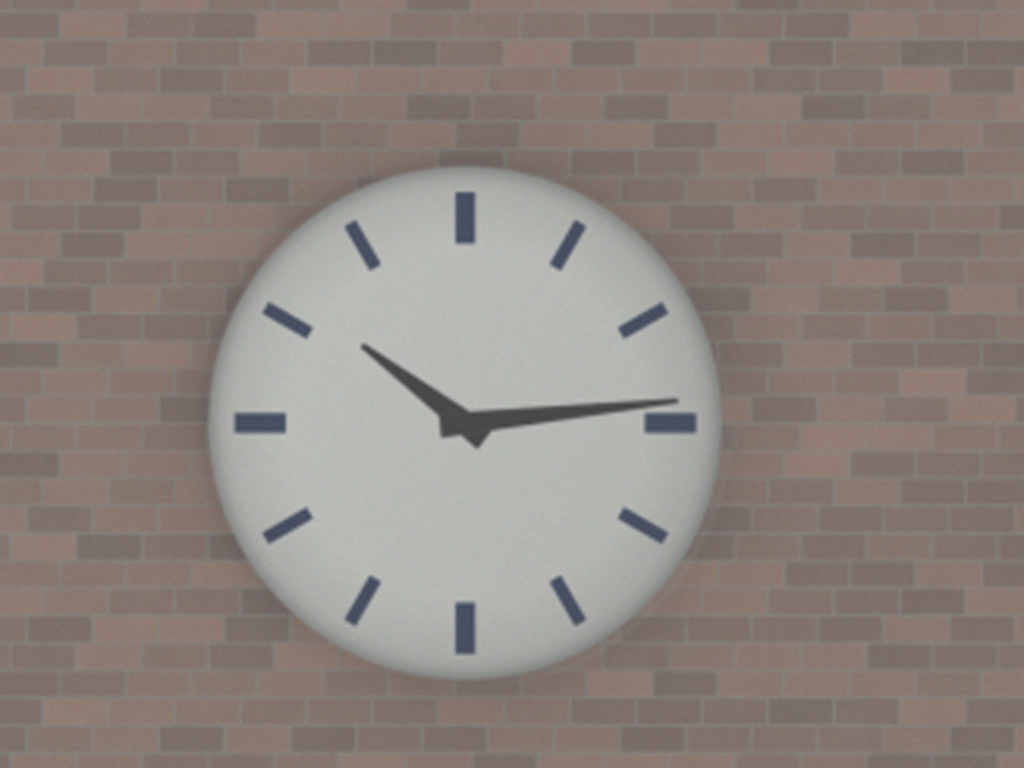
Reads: h=10 m=14
